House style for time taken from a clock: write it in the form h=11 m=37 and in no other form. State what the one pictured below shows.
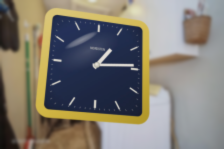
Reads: h=1 m=14
